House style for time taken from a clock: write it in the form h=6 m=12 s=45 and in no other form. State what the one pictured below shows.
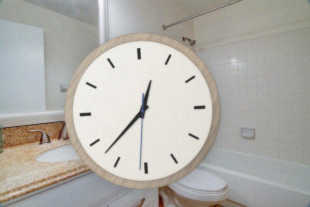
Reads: h=12 m=37 s=31
